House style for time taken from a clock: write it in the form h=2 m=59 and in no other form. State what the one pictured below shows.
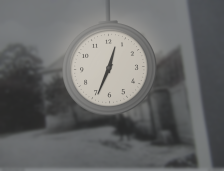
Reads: h=12 m=34
